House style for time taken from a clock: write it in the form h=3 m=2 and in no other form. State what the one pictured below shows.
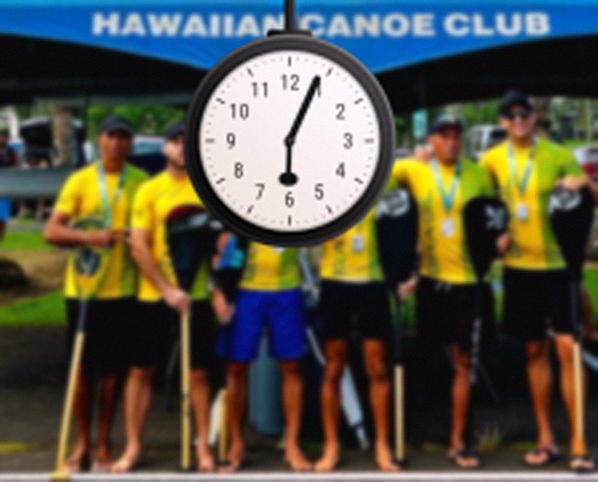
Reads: h=6 m=4
